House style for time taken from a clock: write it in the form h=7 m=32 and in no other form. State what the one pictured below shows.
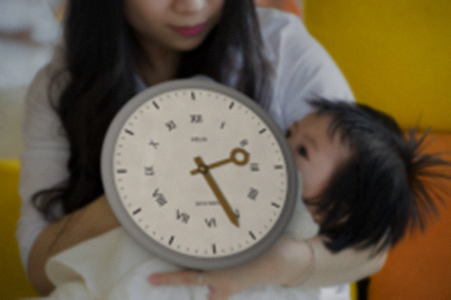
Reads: h=2 m=26
